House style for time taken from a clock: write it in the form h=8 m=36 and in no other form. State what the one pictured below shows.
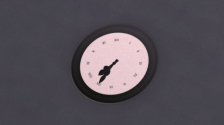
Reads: h=7 m=35
